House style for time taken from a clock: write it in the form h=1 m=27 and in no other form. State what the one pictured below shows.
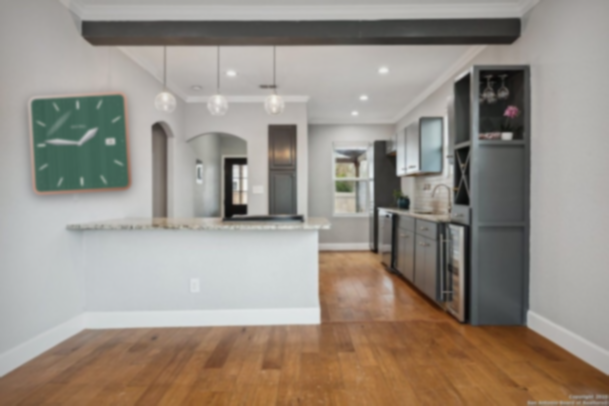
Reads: h=1 m=46
